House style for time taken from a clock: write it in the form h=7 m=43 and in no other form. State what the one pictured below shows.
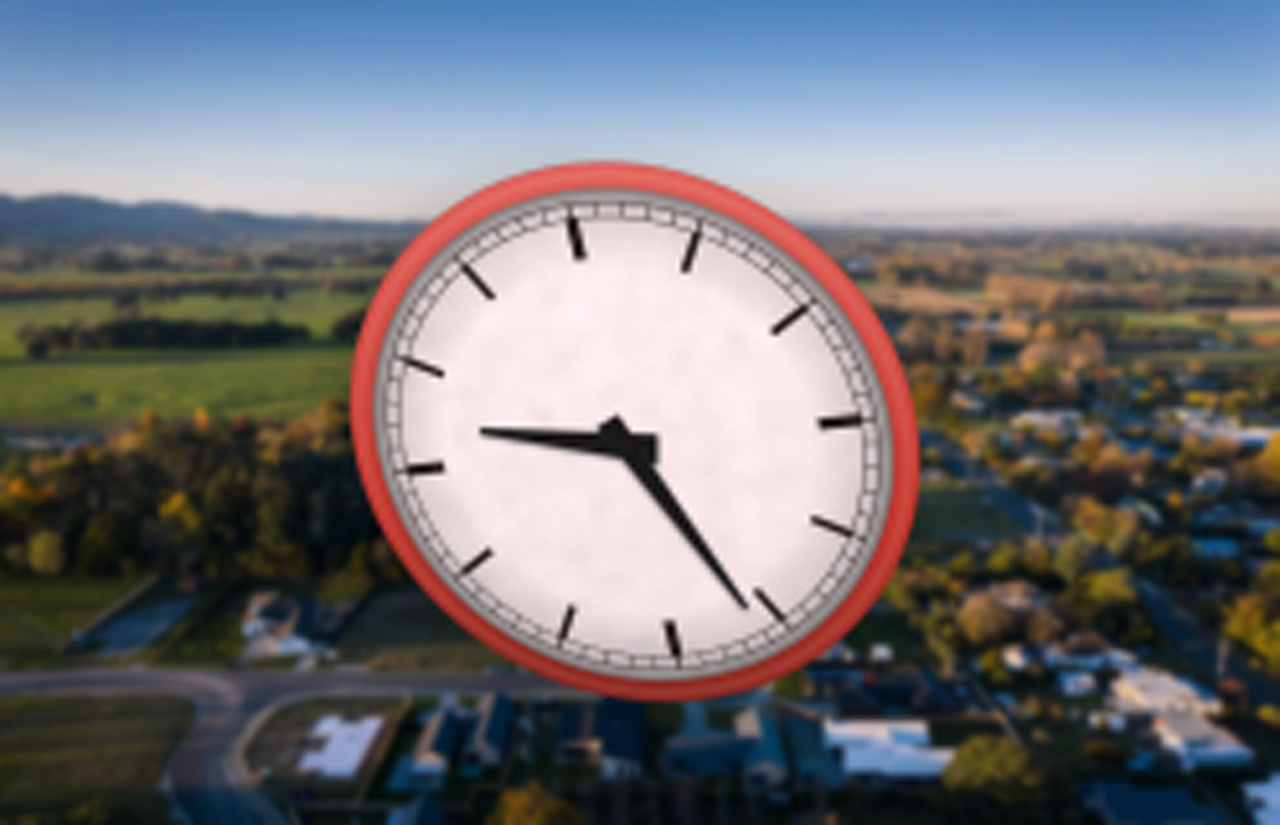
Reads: h=9 m=26
